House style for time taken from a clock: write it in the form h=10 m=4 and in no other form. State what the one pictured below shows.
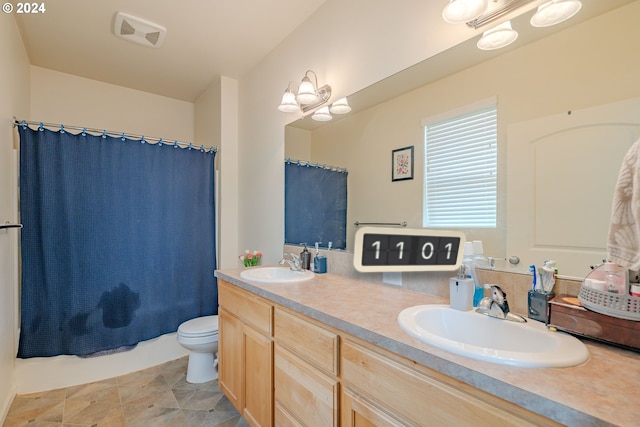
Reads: h=11 m=1
